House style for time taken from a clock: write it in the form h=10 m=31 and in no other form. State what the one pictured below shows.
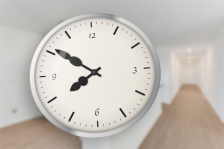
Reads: h=7 m=51
